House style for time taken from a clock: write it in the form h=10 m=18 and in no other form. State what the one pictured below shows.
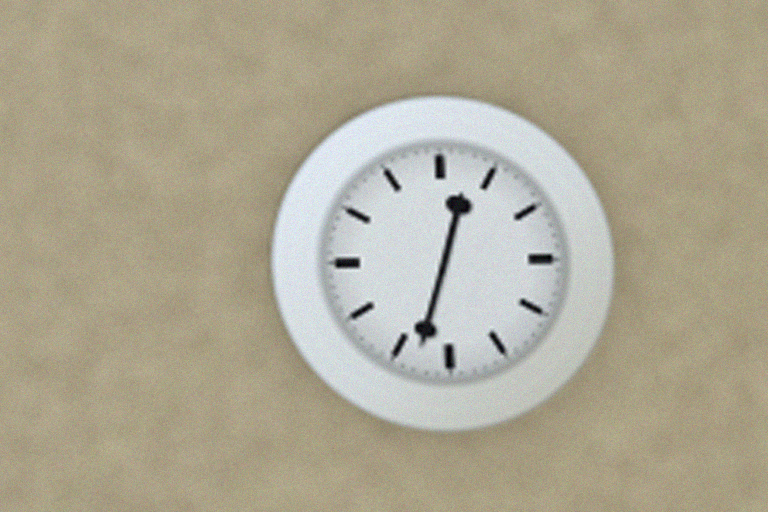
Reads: h=12 m=33
